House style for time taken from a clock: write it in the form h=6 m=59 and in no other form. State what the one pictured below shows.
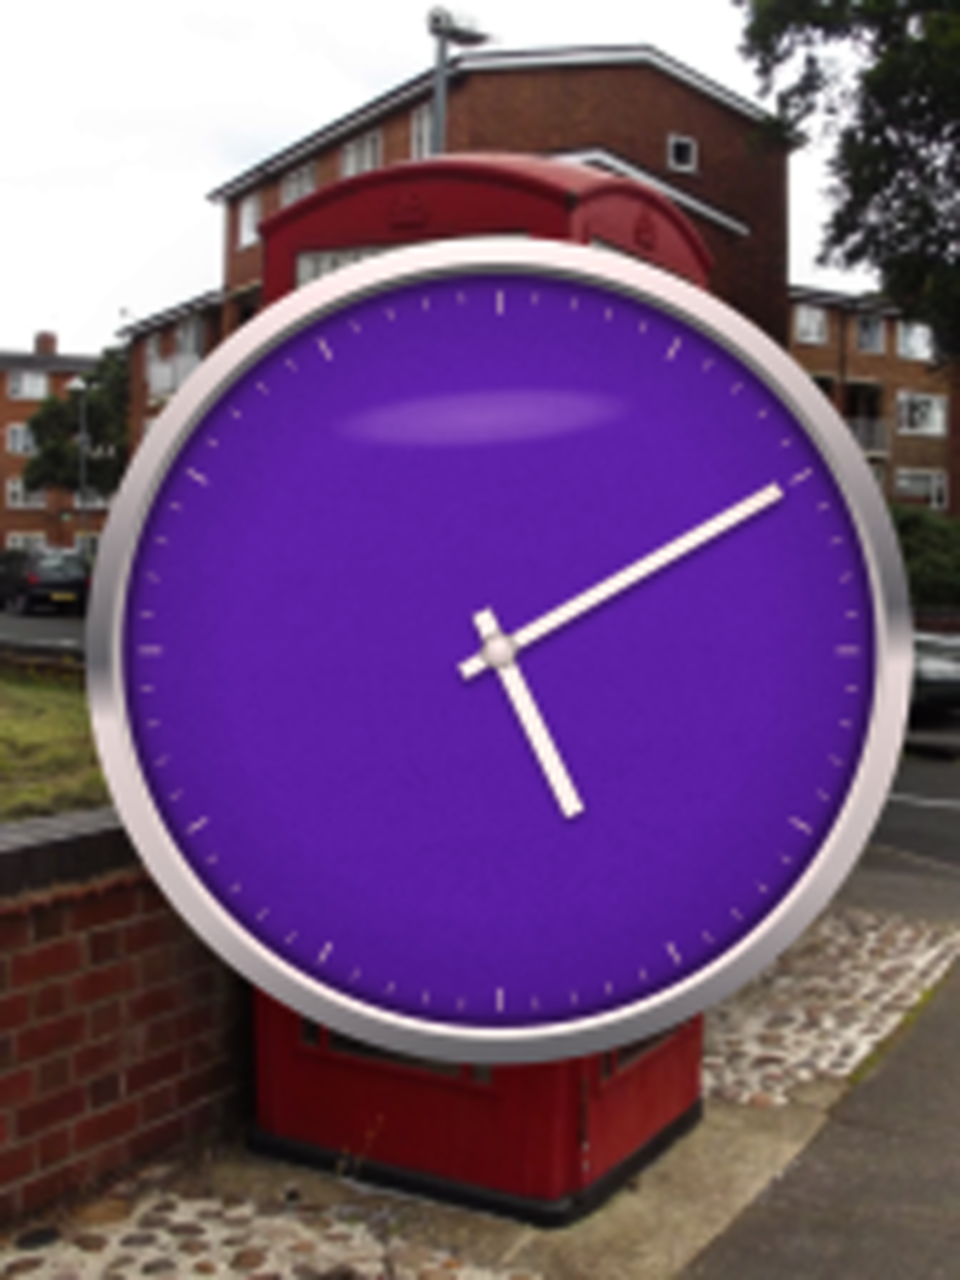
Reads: h=5 m=10
